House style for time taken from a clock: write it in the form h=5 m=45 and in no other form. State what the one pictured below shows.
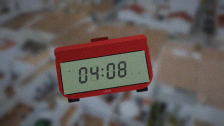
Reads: h=4 m=8
